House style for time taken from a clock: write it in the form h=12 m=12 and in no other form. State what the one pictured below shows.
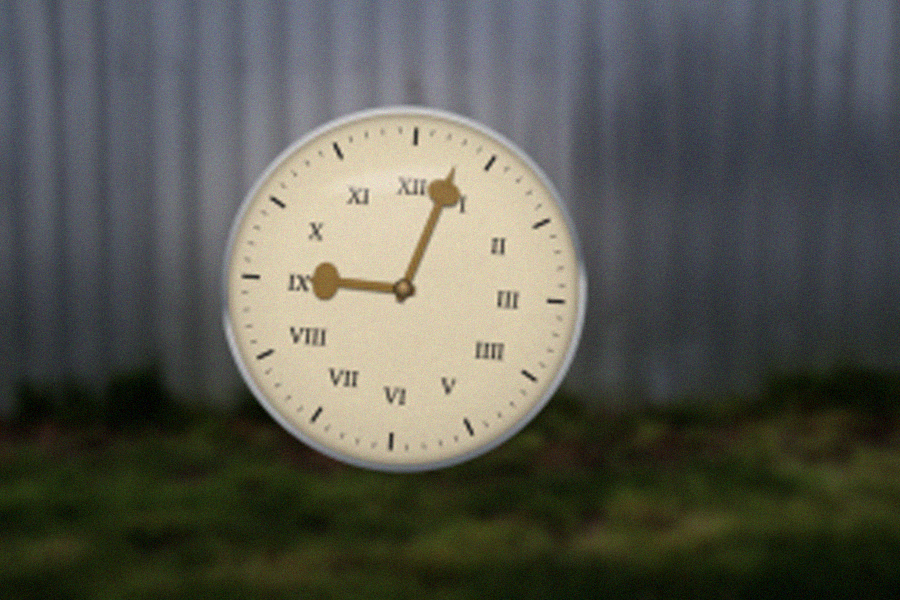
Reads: h=9 m=3
